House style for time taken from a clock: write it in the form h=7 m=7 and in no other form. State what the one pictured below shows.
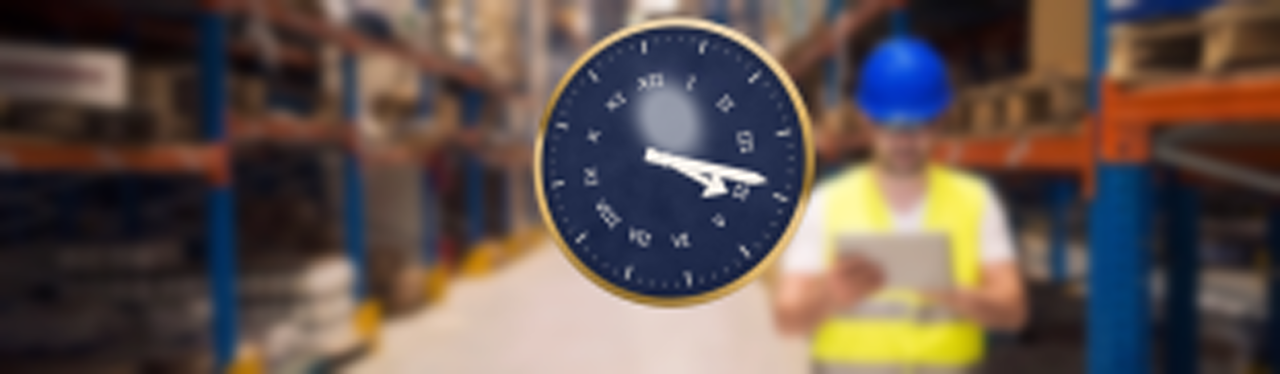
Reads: h=4 m=19
